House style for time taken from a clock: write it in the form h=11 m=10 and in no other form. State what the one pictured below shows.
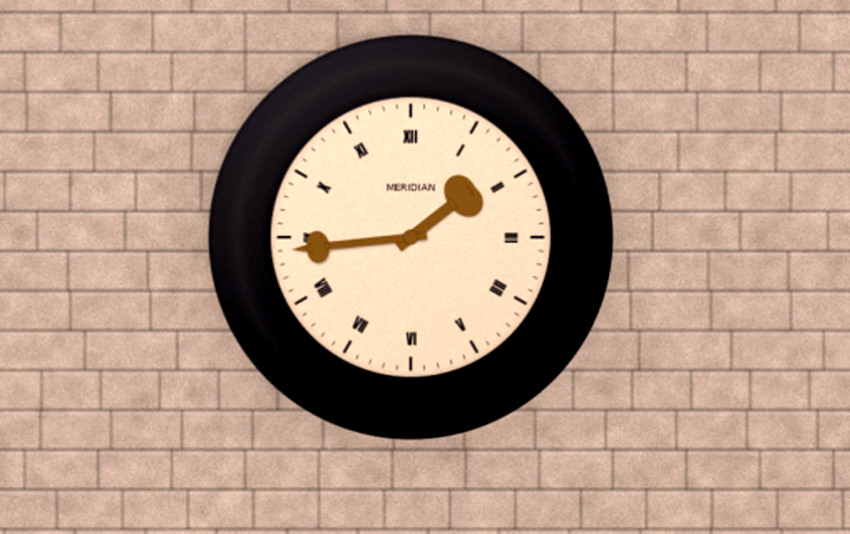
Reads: h=1 m=44
